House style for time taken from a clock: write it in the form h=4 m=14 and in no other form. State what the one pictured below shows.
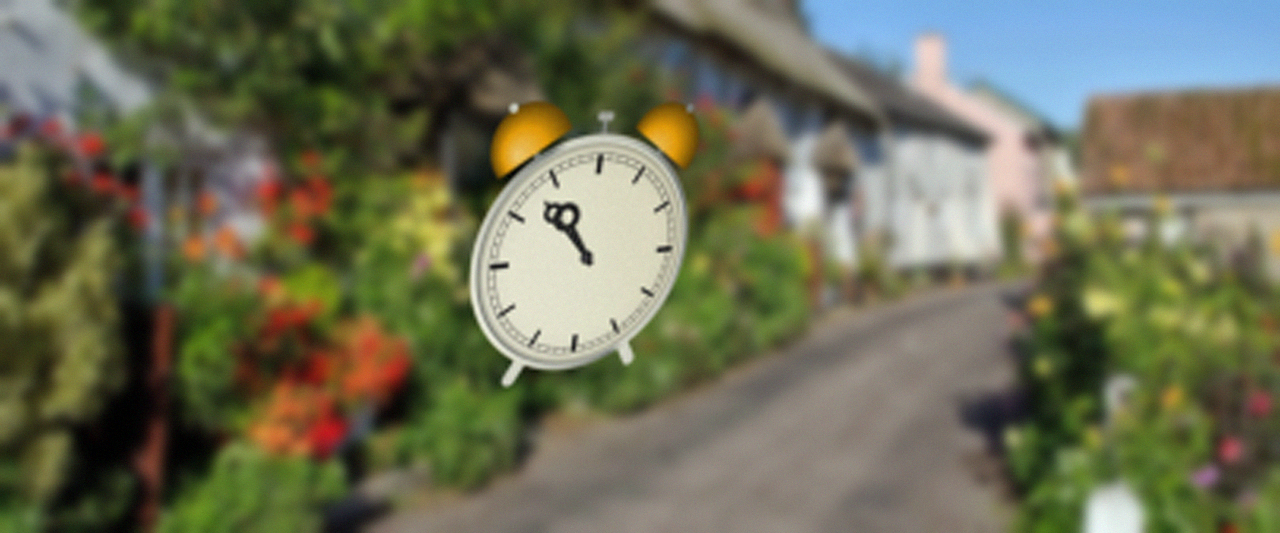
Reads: h=10 m=53
